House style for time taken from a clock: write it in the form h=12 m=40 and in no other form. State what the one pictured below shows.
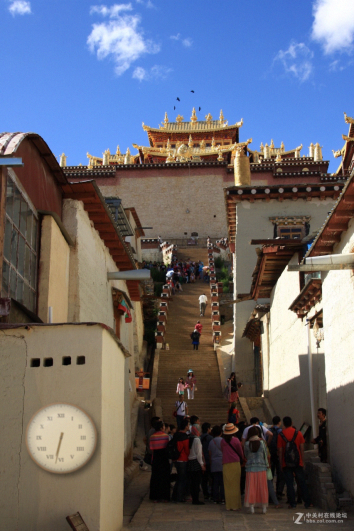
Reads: h=6 m=32
